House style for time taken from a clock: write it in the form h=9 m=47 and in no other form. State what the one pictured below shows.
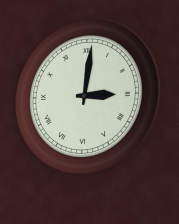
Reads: h=3 m=1
